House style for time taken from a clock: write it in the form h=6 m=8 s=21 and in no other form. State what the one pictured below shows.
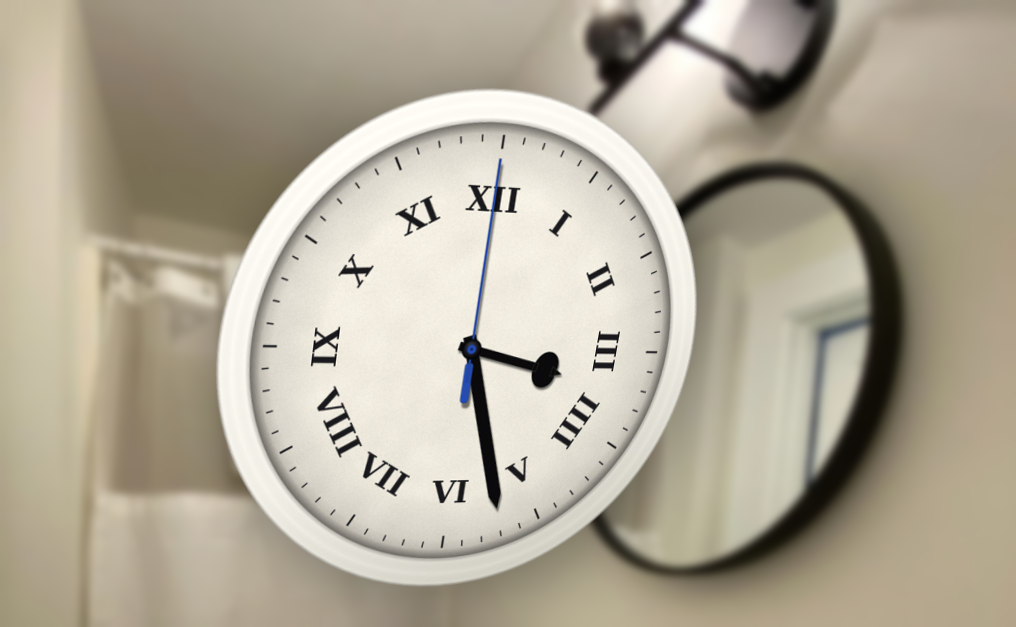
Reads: h=3 m=27 s=0
